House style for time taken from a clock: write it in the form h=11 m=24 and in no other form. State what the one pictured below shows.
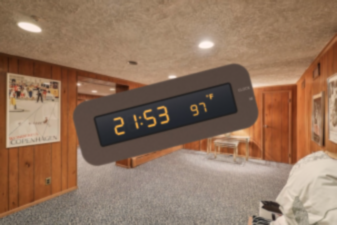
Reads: h=21 m=53
